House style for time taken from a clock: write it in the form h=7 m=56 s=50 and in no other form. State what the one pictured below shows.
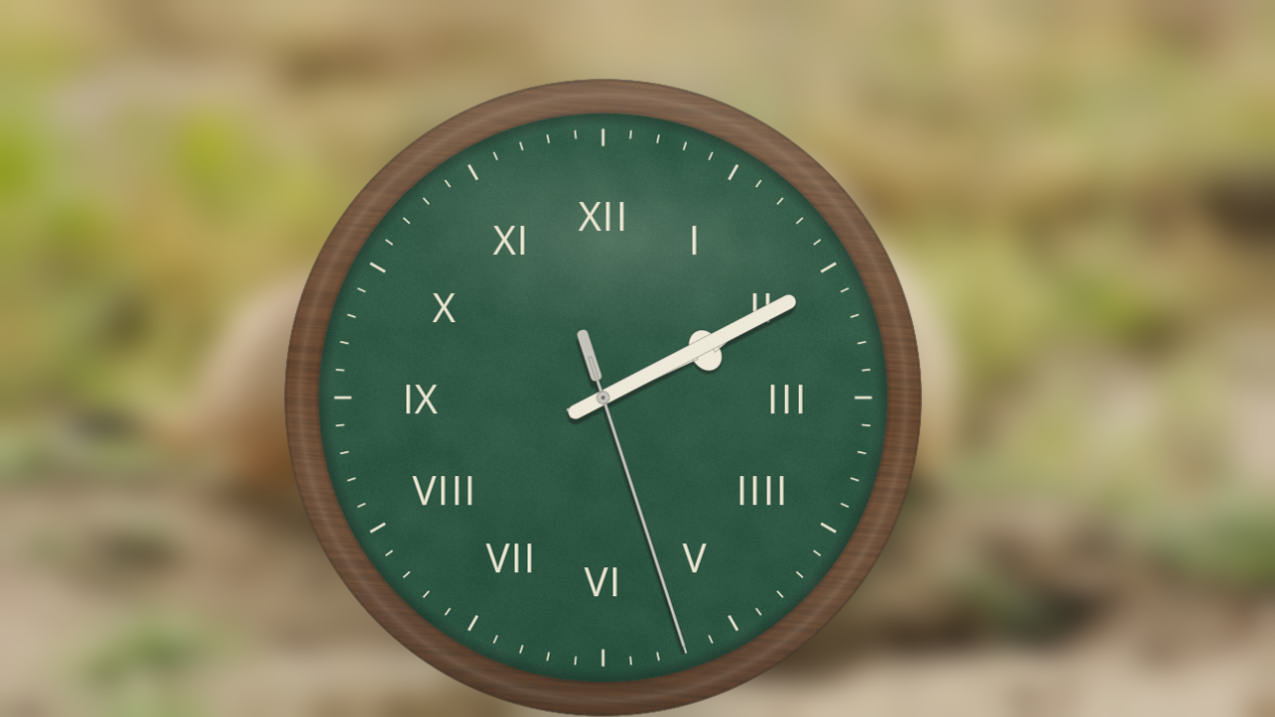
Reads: h=2 m=10 s=27
